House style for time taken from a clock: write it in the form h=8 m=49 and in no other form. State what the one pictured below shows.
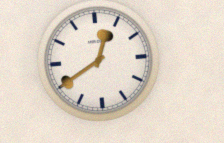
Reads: h=12 m=40
